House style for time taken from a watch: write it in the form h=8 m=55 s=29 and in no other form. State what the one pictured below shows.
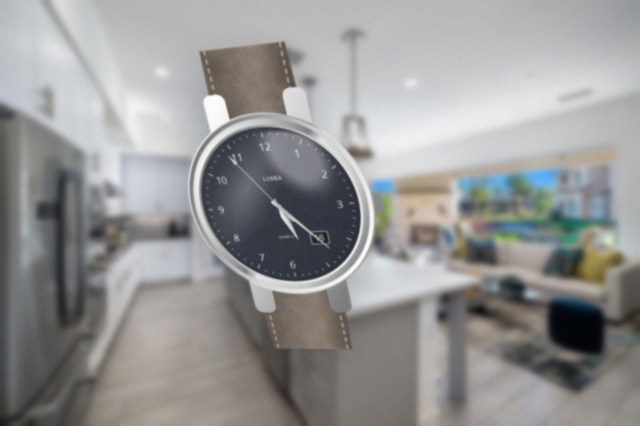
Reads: h=5 m=22 s=54
